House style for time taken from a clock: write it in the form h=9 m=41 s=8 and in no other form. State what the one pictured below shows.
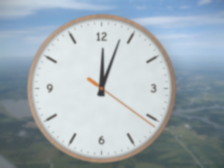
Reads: h=12 m=3 s=21
